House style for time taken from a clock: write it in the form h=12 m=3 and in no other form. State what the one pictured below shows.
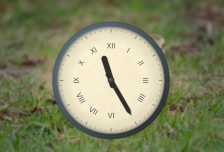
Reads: h=11 m=25
